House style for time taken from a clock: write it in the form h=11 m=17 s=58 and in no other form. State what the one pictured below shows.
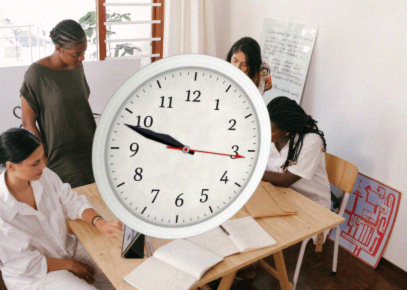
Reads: h=9 m=48 s=16
